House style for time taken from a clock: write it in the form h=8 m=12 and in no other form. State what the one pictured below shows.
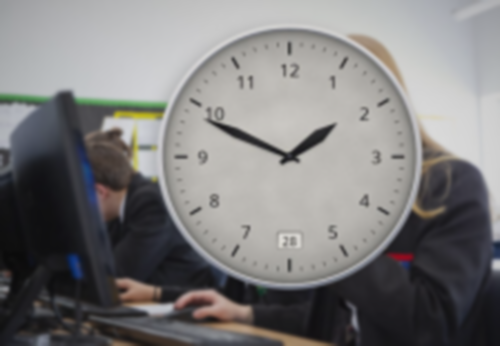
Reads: h=1 m=49
